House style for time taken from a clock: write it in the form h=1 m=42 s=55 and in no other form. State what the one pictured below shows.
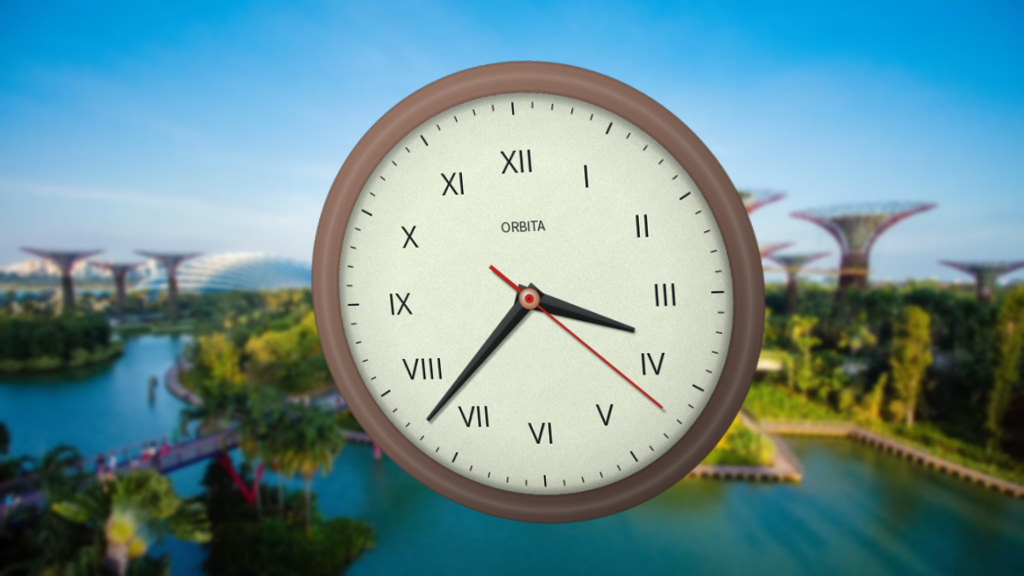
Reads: h=3 m=37 s=22
